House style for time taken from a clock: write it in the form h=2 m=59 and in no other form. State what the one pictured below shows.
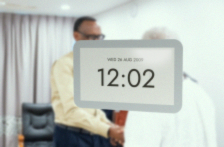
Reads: h=12 m=2
